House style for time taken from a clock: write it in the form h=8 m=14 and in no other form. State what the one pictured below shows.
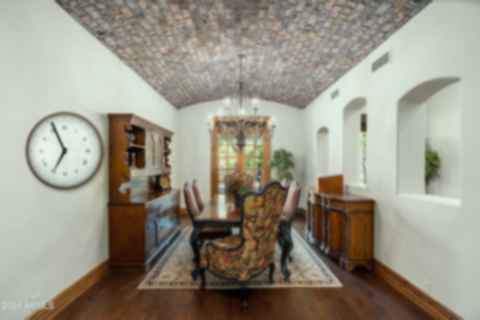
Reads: h=6 m=56
